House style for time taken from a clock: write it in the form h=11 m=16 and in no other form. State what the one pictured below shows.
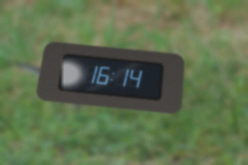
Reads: h=16 m=14
